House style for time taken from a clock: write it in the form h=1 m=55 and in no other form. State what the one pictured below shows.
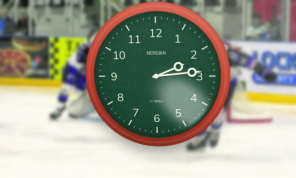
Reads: h=2 m=14
